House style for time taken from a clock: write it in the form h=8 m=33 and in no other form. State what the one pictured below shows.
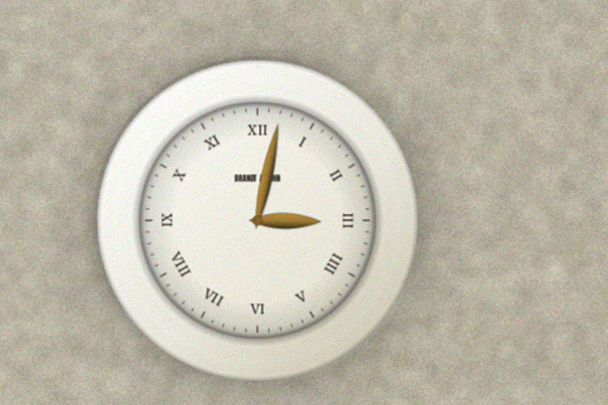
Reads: h=3 m=2
